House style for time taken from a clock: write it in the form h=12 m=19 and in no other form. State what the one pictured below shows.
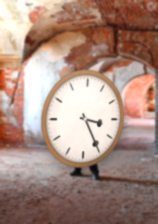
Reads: h=3 m=25
